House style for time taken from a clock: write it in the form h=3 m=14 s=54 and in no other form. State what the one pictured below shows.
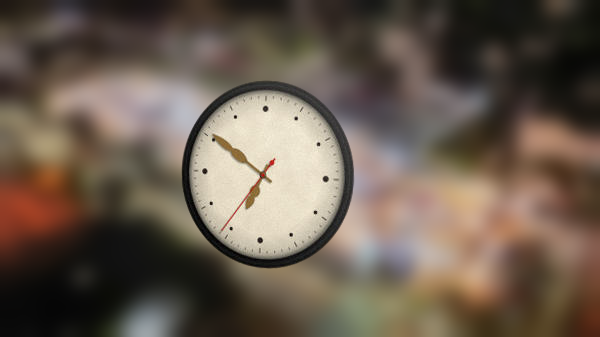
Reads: h=6 m=50 s=36
